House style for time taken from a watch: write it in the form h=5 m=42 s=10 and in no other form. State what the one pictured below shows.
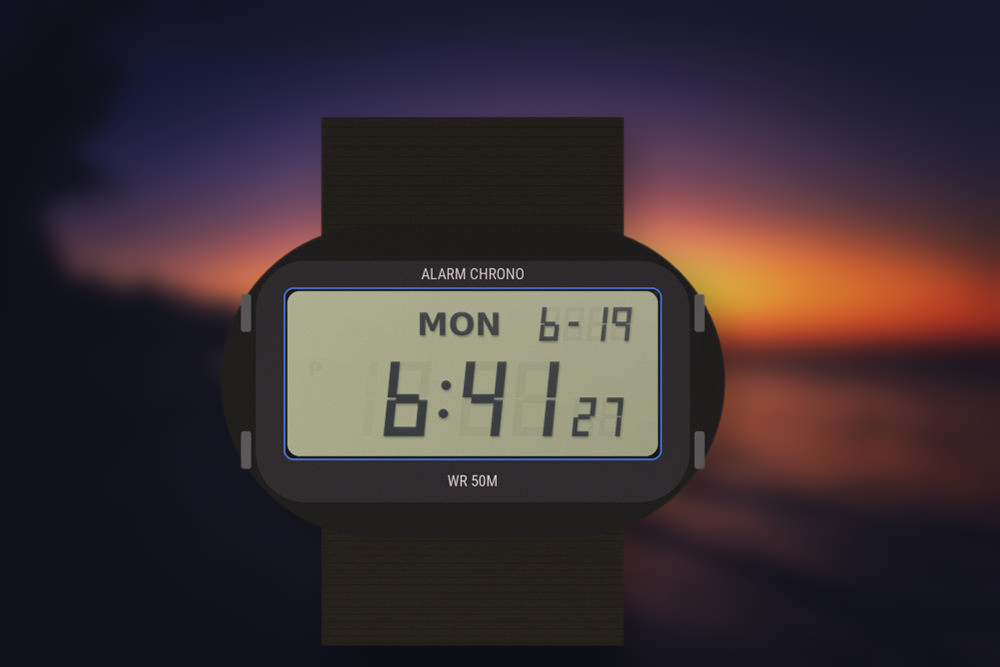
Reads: h=6 m=41 s=27
